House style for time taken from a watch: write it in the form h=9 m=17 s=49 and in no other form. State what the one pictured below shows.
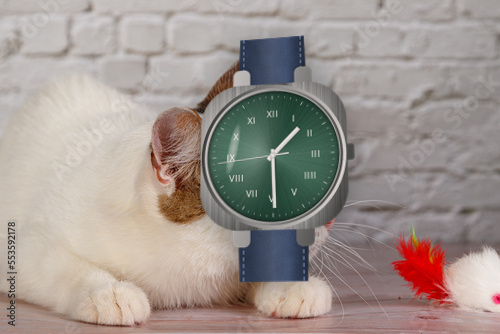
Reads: h=1 m=29 s=44
